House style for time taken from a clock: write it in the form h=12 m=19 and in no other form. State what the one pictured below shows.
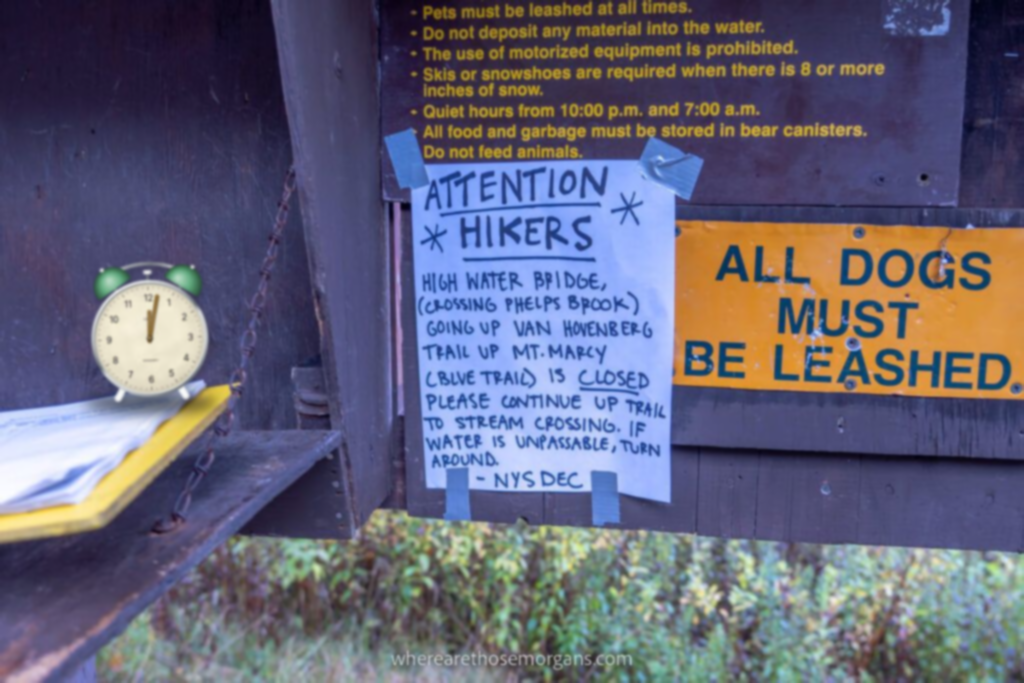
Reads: h=12 m=2
